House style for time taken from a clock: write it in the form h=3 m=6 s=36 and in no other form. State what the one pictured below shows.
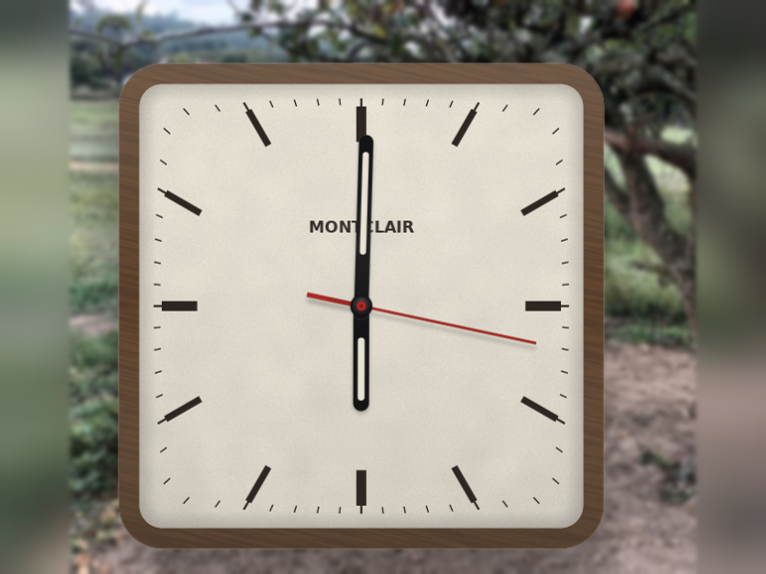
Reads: h=6 m=0 s=17
